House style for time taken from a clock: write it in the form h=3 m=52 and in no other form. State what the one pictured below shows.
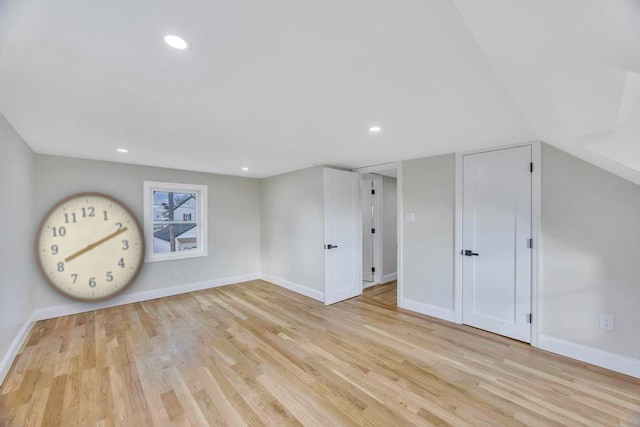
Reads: h=8 m=11
